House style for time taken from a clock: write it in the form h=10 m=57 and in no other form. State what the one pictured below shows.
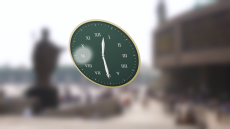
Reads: h=12 m=30
